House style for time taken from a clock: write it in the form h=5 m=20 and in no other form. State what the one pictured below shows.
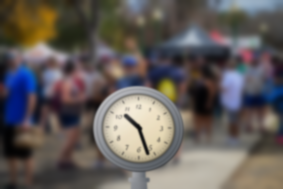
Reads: h=10 m=27
